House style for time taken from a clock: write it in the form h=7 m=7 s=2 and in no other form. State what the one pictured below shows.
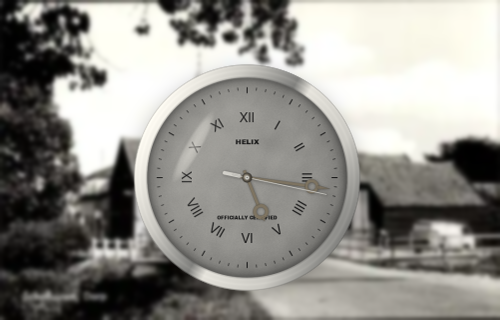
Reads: h=5 m=16 s=17
